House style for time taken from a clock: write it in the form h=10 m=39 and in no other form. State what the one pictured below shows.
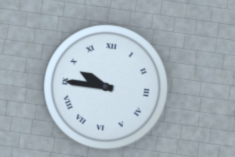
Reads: h=9 m=45
